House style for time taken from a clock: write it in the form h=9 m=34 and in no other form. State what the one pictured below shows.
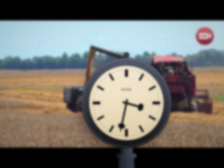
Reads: h=3 m=32
